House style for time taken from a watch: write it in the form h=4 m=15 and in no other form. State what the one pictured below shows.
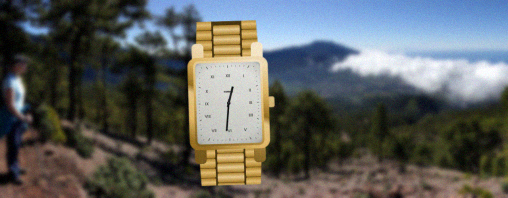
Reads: h=12 m=31
